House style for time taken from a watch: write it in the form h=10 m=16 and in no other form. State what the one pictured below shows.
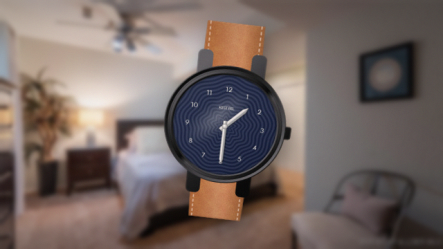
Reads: h=1 m=30
